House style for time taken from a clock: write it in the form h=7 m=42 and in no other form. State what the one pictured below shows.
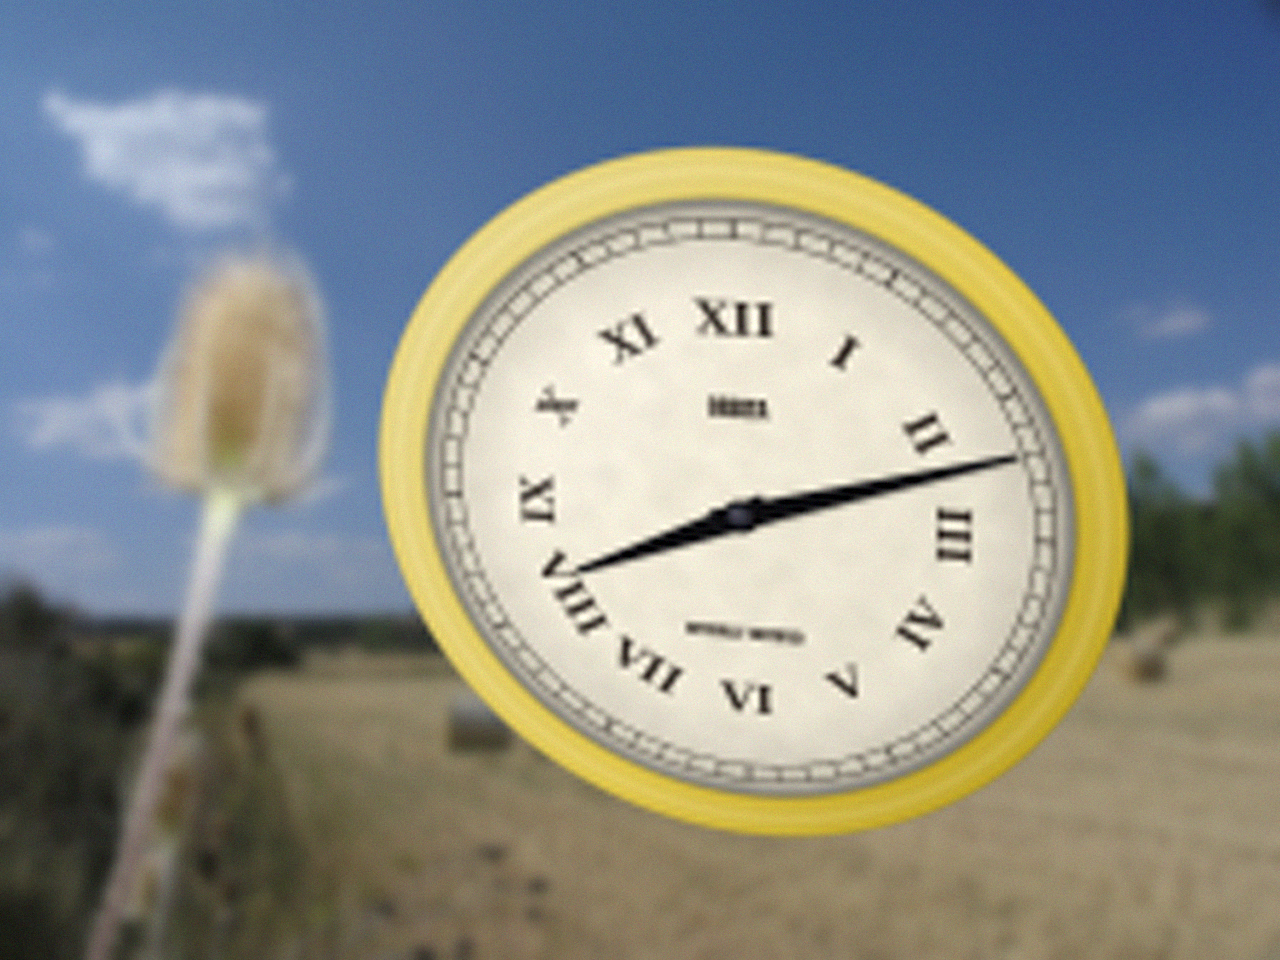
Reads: h=8 m=12
